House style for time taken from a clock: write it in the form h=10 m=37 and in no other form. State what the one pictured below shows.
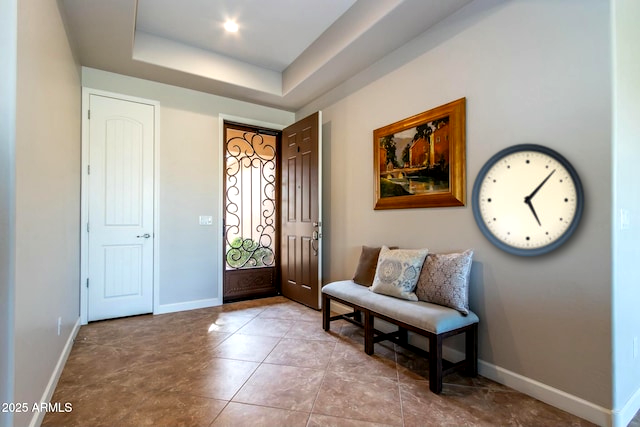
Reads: h=5 m=7
